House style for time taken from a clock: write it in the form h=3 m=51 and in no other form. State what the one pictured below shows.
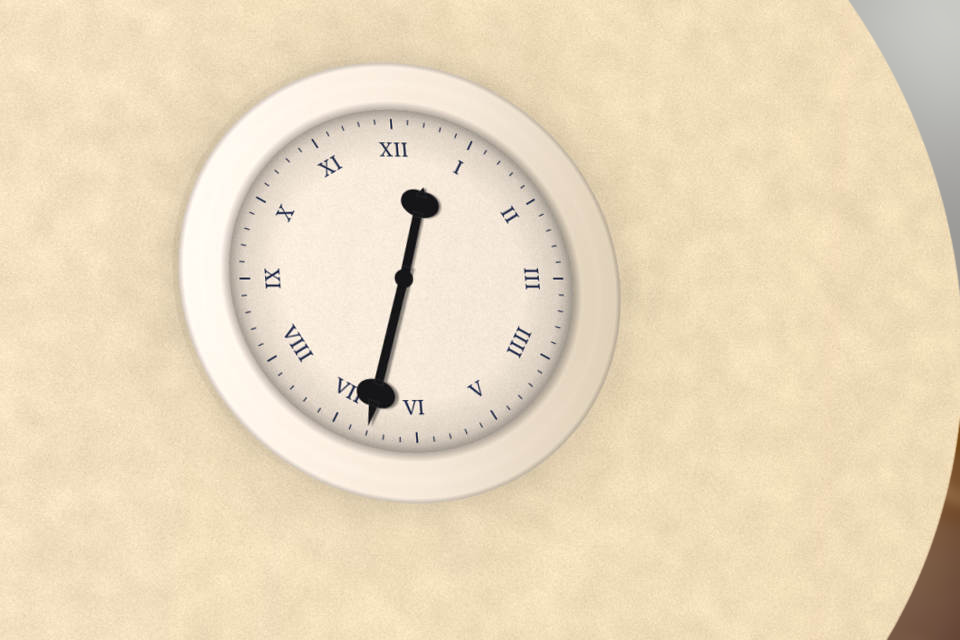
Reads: h=12 m=33
